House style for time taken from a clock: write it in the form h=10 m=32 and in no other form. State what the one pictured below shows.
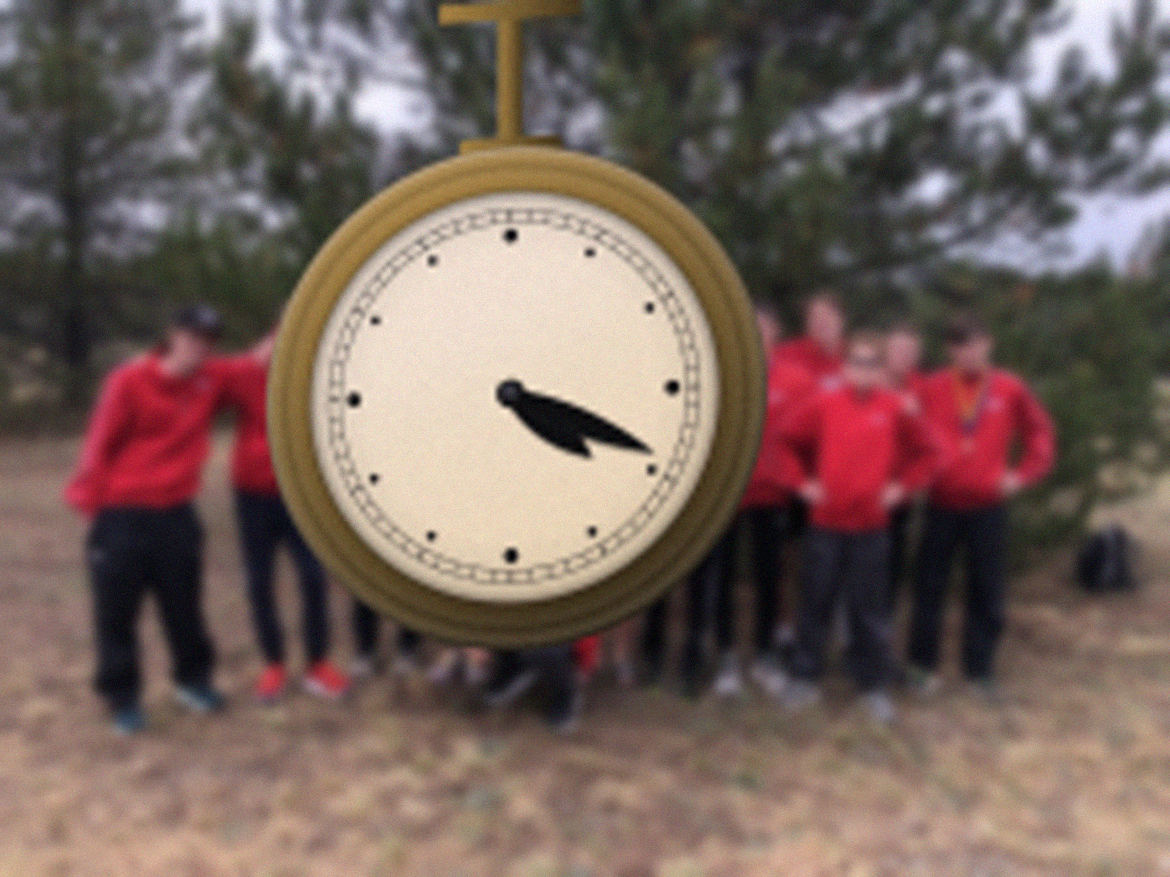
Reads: h=4 m=19
